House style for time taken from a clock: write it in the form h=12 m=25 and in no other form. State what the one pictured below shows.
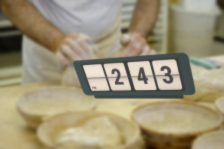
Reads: h=2 m=43
